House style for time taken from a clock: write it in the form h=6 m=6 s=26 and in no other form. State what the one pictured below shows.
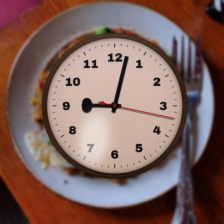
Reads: h=9 m=2 s=17
